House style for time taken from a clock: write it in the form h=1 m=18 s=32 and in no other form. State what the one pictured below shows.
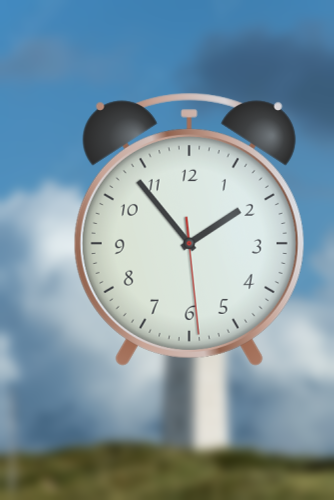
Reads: h=1 m=53 s=29
